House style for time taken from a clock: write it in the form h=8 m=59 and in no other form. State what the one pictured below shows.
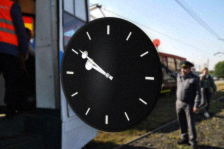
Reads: h=9 m=51
